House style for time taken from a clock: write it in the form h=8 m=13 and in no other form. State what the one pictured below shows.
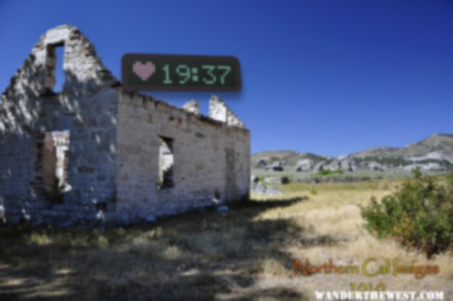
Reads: h=19 m=37
